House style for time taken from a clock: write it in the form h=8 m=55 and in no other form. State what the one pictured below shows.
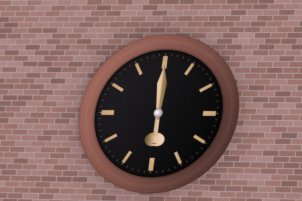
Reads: h=6 m=0
